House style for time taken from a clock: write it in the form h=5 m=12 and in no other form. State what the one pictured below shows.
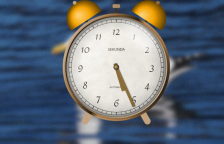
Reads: h=5 m=26
